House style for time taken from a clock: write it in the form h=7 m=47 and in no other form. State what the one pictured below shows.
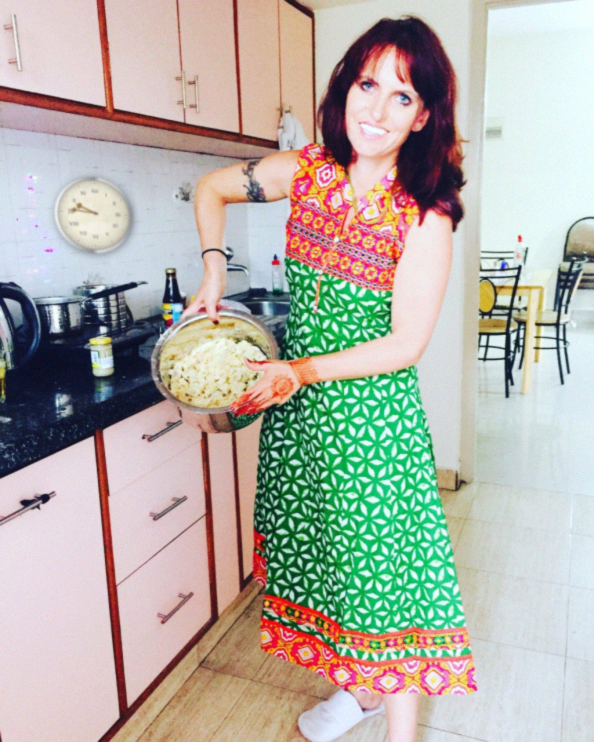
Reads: h=9 m=46
